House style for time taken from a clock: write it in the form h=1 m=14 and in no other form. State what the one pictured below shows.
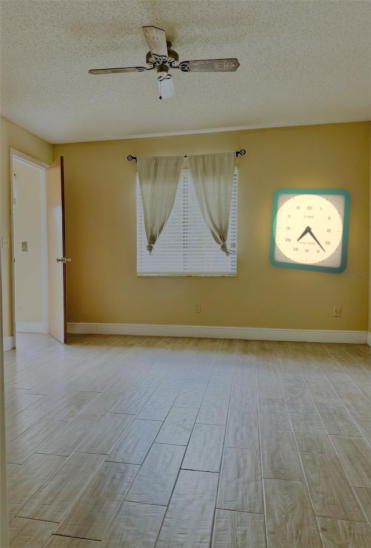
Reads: h=7 m=23
